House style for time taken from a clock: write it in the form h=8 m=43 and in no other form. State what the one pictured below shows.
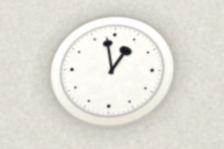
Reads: h=12 m=58
